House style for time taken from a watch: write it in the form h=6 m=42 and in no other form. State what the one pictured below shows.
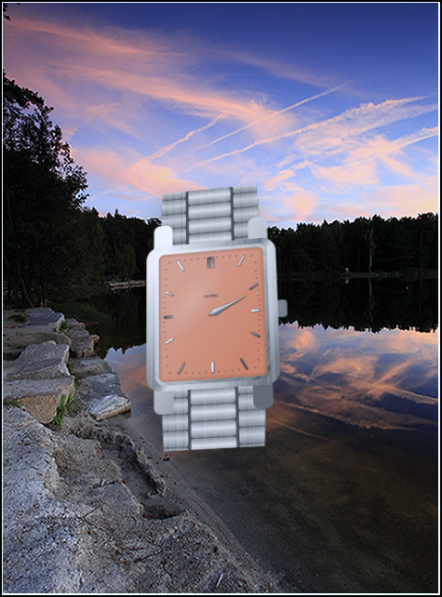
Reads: h=2 m=11
